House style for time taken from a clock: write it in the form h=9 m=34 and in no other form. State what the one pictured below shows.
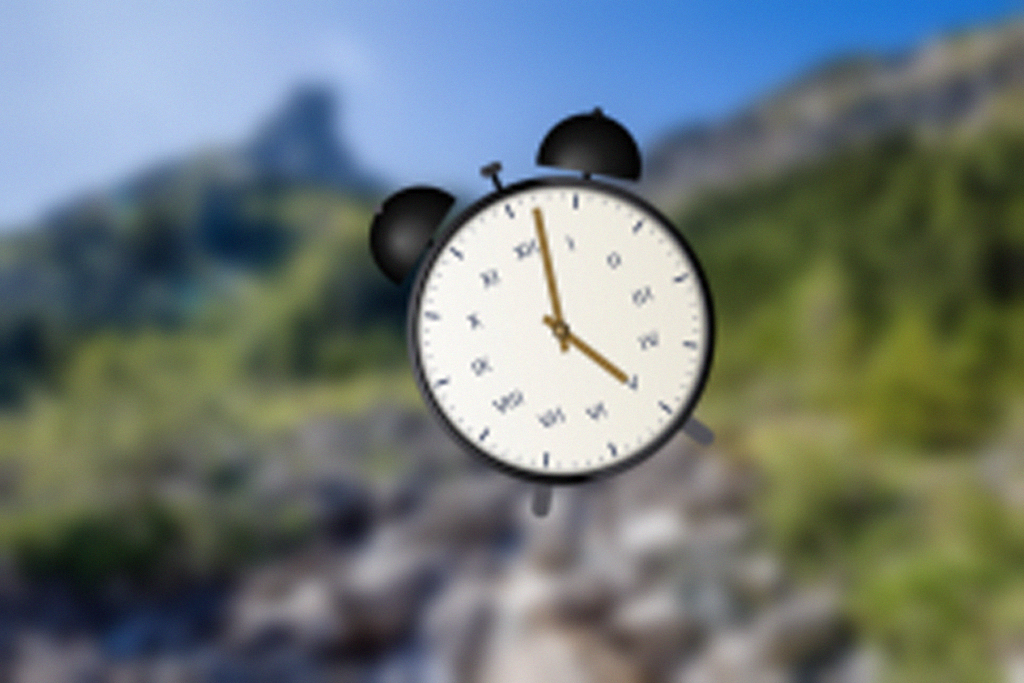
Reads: h=5 m=2
